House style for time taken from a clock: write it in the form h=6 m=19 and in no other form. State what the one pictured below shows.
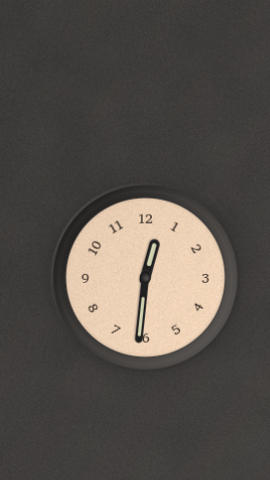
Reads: h=12 m=31
